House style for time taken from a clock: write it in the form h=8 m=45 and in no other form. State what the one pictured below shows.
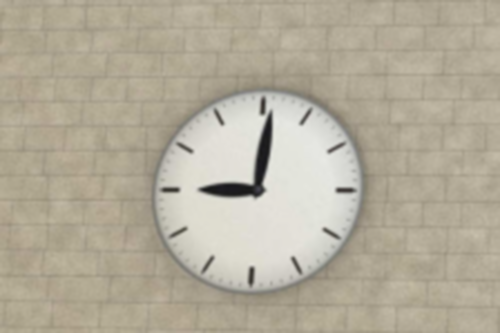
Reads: h=9 m=1
